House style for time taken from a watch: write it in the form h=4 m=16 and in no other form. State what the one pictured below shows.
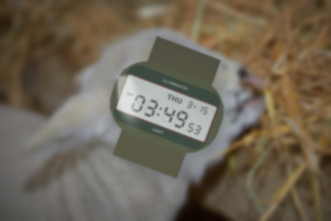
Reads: h=3 m=49
